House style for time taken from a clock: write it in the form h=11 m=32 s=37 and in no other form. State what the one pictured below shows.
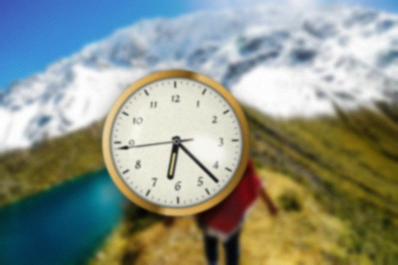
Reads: h=6 m=22 s=44
